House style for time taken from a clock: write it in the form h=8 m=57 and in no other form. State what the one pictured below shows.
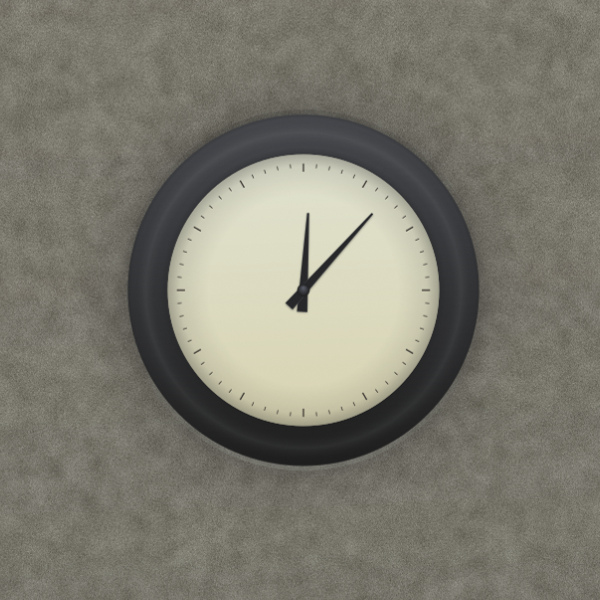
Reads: h=12 m=7
